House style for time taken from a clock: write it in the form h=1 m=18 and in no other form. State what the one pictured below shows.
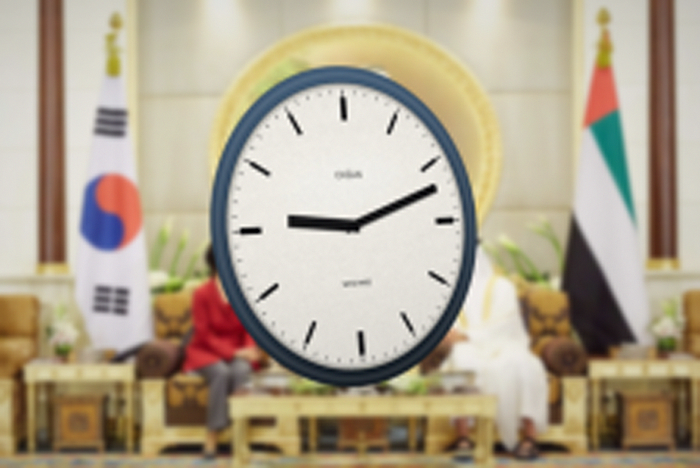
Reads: h=9 m=12
